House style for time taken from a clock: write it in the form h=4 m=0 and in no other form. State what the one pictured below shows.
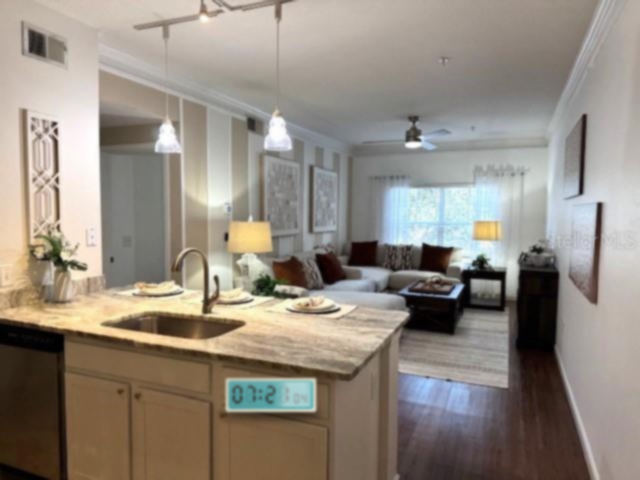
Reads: h=7 m=21
